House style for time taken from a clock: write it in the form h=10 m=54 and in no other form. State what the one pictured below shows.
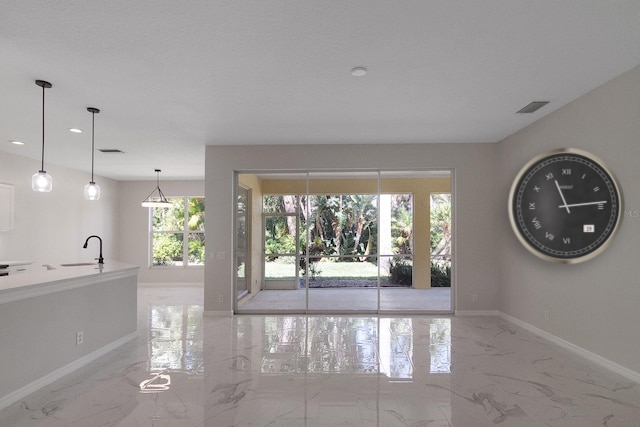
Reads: h=11 m=14
